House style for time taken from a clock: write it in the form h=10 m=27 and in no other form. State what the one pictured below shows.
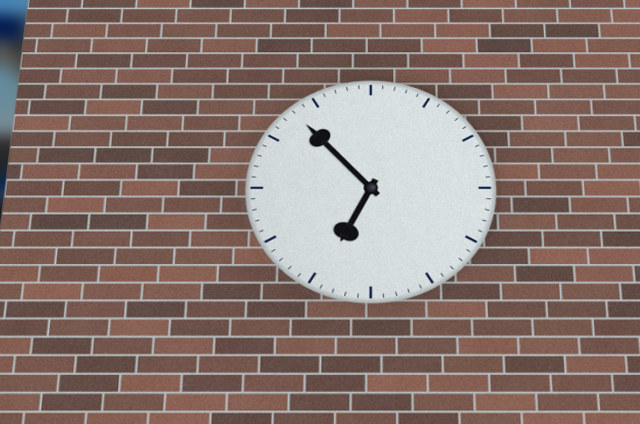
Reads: h=6 m=53
